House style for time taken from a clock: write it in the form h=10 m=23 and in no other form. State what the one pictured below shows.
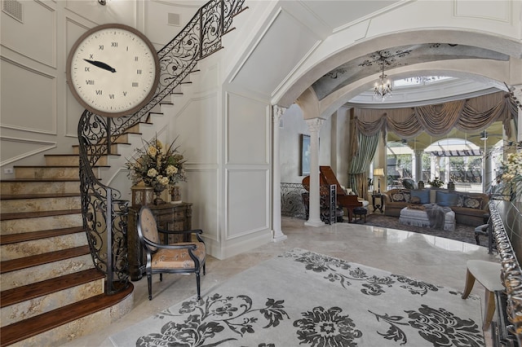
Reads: h=9 m=48
